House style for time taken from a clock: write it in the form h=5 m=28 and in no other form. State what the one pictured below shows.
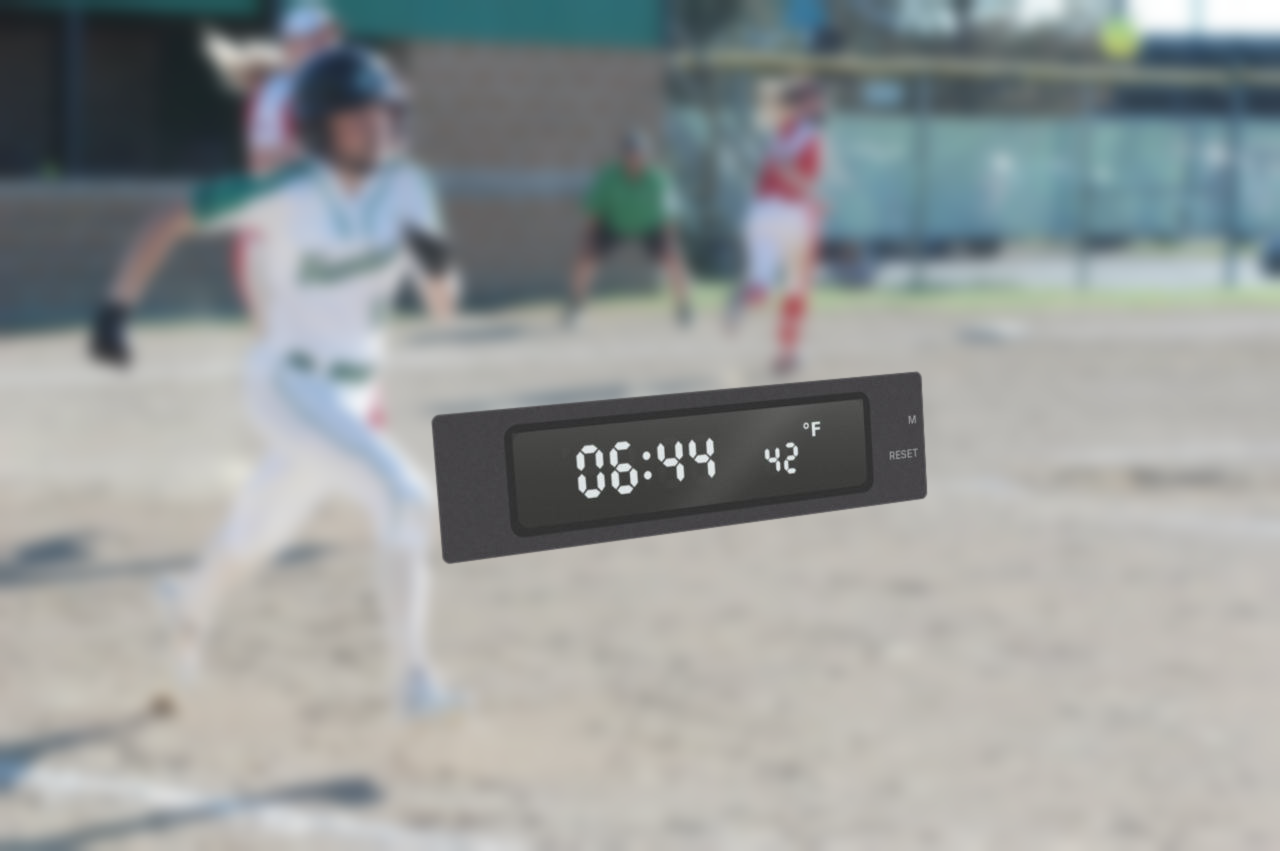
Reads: h=6 m=44
